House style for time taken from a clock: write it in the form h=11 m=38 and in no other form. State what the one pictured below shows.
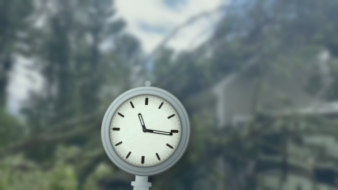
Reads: h=11 m=16
